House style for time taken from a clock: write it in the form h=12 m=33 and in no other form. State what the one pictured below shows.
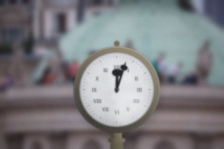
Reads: h=12 m=3
